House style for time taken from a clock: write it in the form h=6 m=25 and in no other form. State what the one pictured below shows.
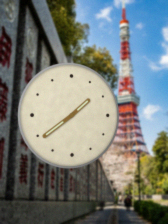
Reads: h=1 m=39
